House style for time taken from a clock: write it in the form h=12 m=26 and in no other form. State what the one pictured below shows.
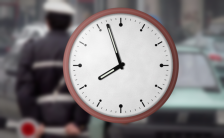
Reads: h=7 m=57
